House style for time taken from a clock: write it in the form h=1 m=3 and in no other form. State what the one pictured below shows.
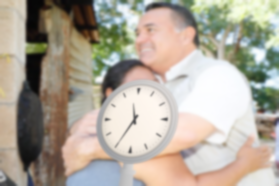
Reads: h=11 m=35
